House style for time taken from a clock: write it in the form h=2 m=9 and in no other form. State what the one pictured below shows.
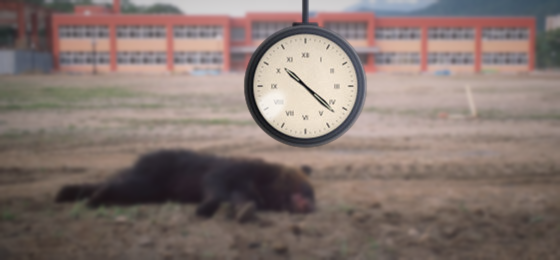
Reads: h=10 m=22
